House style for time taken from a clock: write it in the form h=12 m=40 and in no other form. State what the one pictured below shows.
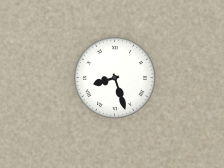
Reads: h=8 m=27
